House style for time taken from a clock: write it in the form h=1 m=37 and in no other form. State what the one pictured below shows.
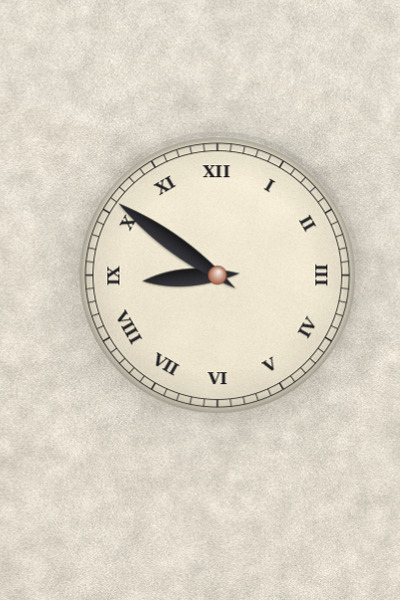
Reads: h=8 m=51
